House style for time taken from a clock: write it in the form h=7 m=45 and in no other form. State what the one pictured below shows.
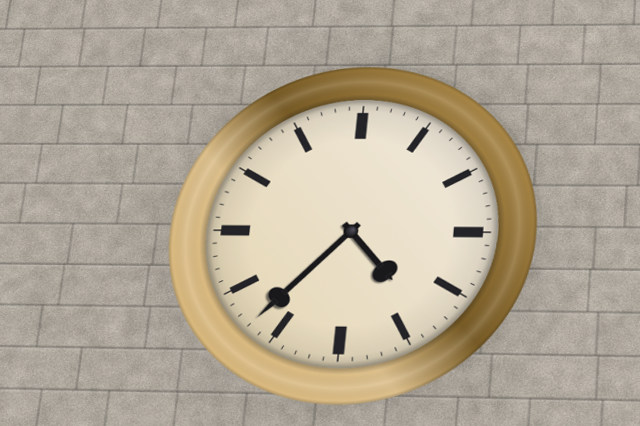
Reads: h=4 m=37
